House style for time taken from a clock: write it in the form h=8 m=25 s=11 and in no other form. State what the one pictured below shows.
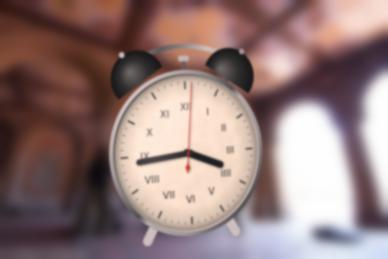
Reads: h=3 m=44 s=1
